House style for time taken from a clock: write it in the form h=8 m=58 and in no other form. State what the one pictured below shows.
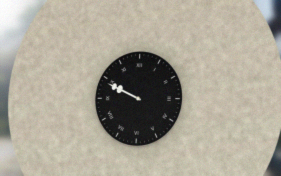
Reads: h=9 m=49
